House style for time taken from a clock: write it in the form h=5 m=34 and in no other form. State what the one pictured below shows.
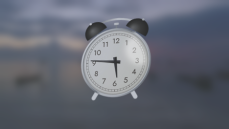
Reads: h=5 m=46
